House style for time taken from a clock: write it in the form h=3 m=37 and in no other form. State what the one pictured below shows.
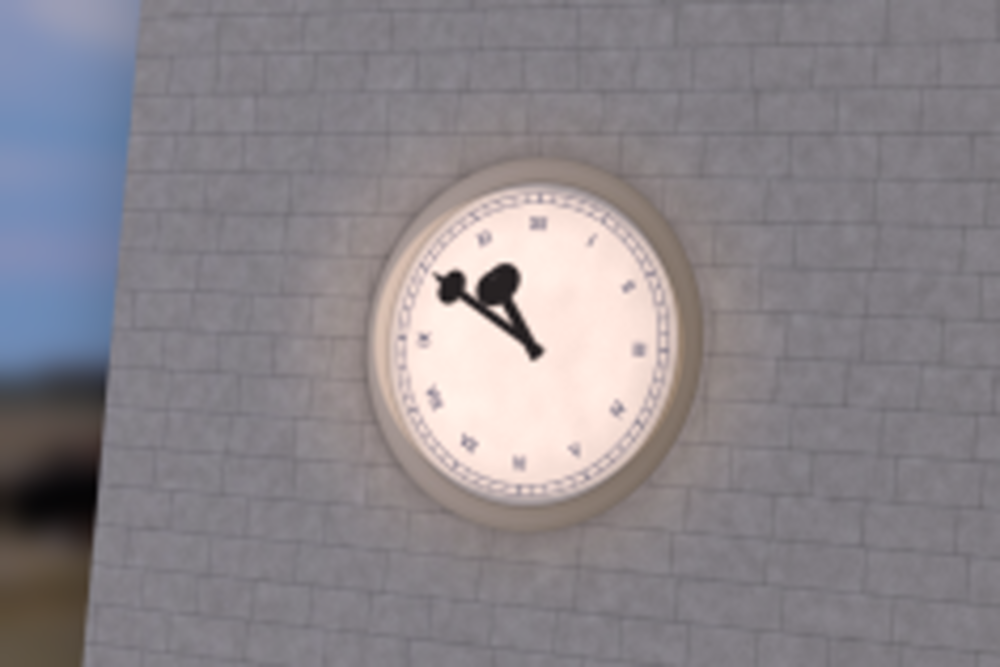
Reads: h=10 m=50
